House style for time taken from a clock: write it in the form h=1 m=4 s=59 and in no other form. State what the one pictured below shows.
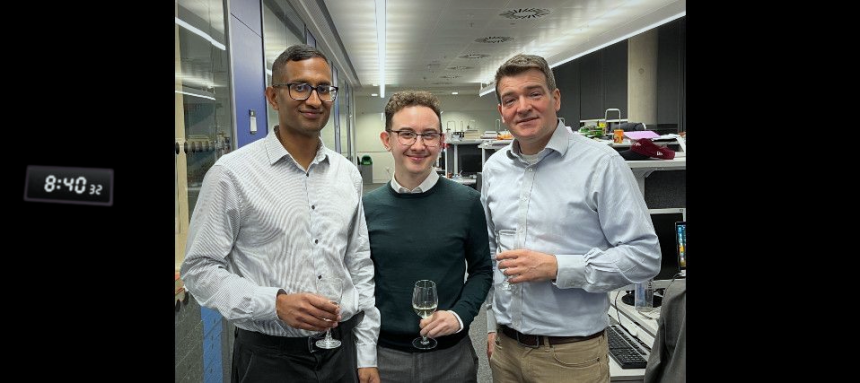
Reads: h=8 m=40 s=32
